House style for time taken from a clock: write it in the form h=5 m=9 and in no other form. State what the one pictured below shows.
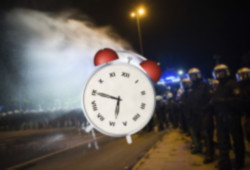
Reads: h=5 m=45
